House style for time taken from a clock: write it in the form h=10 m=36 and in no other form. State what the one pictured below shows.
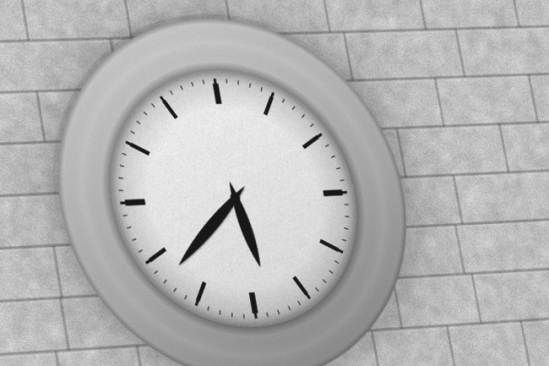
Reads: h=5 m=38
